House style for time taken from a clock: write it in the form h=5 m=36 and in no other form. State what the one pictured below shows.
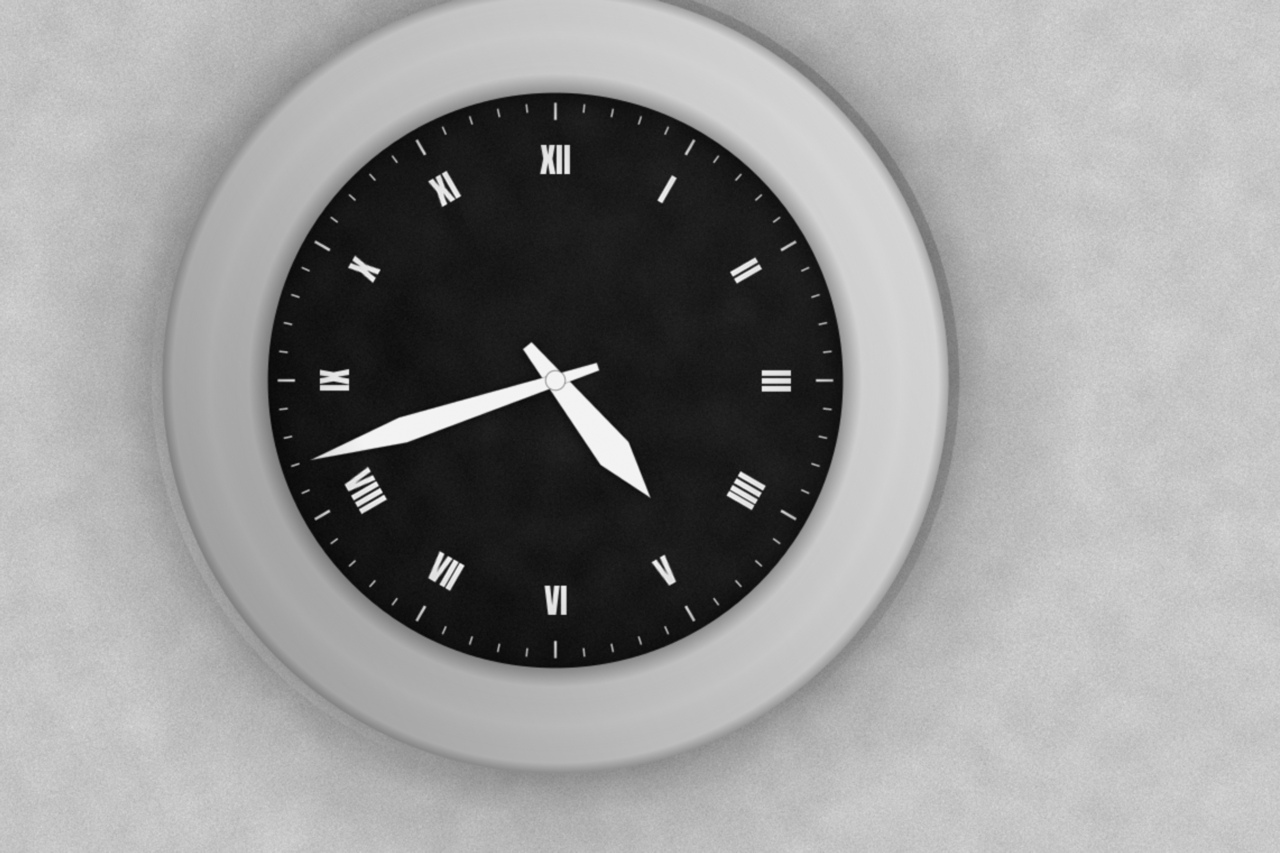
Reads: h=4 m=42
